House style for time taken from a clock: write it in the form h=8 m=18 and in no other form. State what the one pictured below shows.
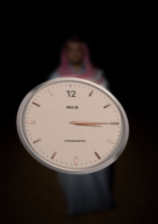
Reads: h=3 m=15
